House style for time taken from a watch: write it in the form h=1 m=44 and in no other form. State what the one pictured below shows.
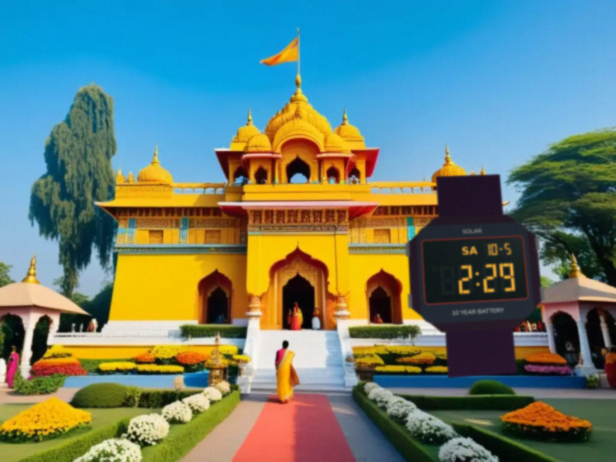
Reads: h=2 m=29
